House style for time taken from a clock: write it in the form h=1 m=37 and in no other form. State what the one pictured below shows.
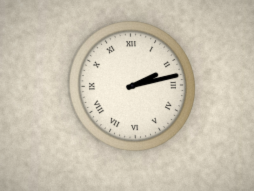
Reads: h=2 m=13
